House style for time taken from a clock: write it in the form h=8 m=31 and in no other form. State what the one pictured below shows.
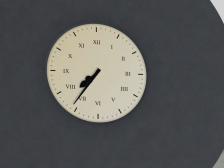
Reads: h=7 m=36
